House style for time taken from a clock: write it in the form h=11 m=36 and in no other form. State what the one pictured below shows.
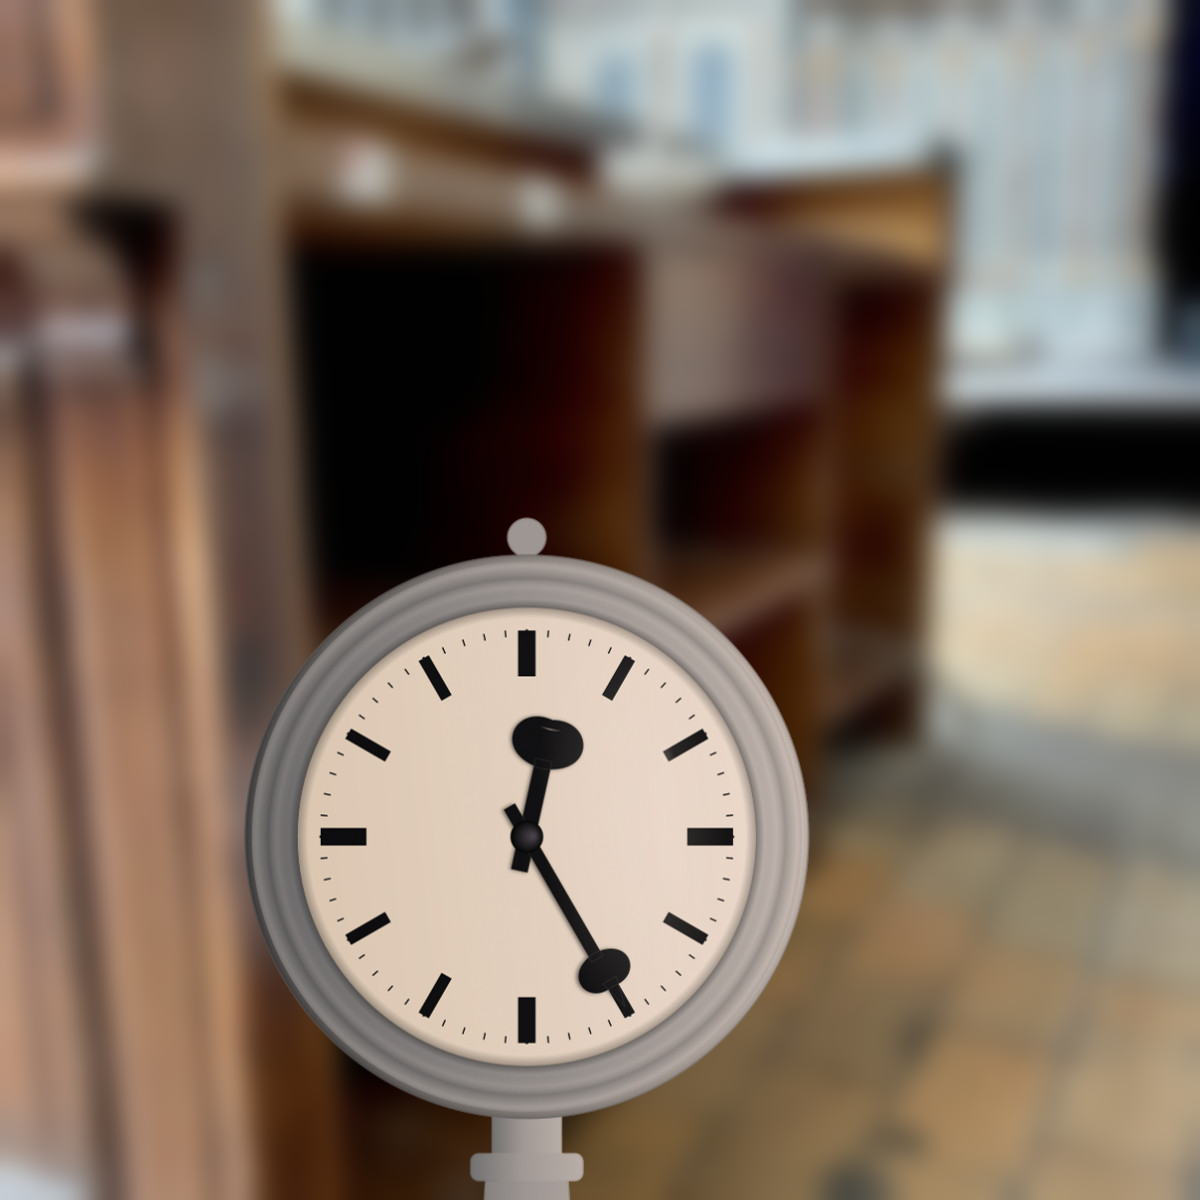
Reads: h=12 m=25
